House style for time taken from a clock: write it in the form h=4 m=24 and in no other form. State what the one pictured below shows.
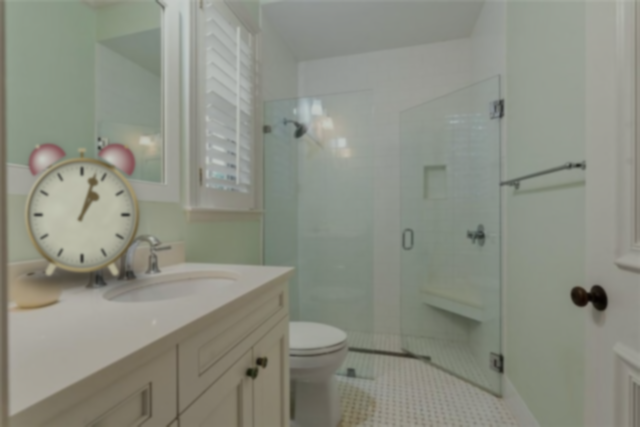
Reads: h=1 m=3
